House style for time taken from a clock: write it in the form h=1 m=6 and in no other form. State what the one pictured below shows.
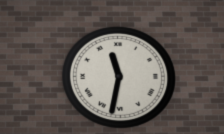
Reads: h=11 m=32
